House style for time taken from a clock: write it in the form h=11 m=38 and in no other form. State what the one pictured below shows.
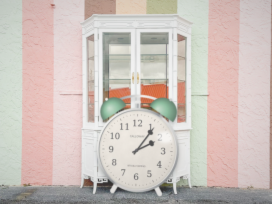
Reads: h=2 m=6
